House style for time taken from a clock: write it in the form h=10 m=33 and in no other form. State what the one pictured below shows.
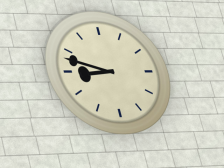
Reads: h=8 m=48
